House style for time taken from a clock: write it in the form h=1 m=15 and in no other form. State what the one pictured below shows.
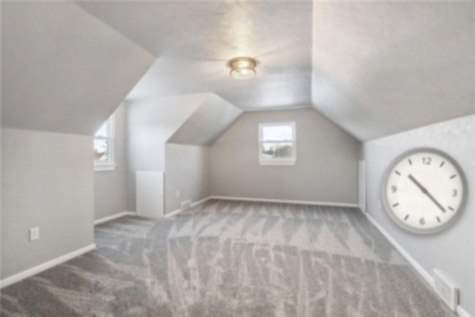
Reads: h=10 m=22
